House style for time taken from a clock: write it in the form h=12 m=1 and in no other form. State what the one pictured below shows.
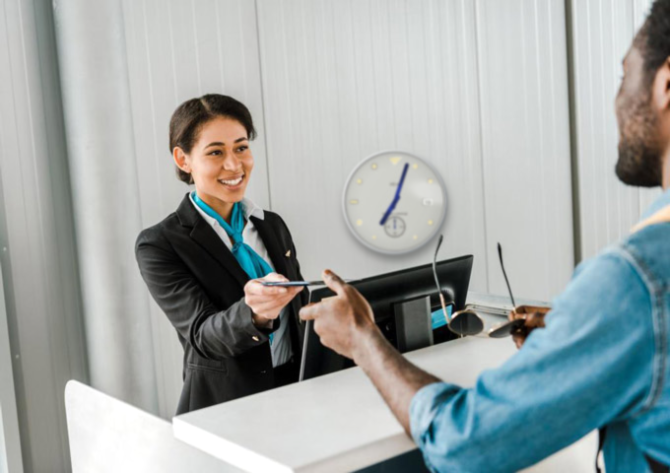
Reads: h=7 m=3
